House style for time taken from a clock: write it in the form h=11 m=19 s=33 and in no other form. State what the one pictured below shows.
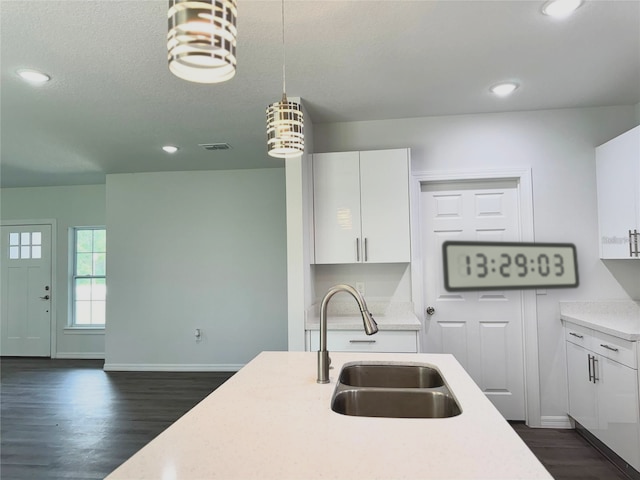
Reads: h=13 m=29 s=3
